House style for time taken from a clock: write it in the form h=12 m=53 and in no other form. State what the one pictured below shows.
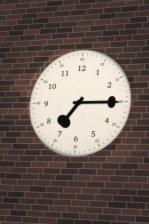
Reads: h=7 m=15
